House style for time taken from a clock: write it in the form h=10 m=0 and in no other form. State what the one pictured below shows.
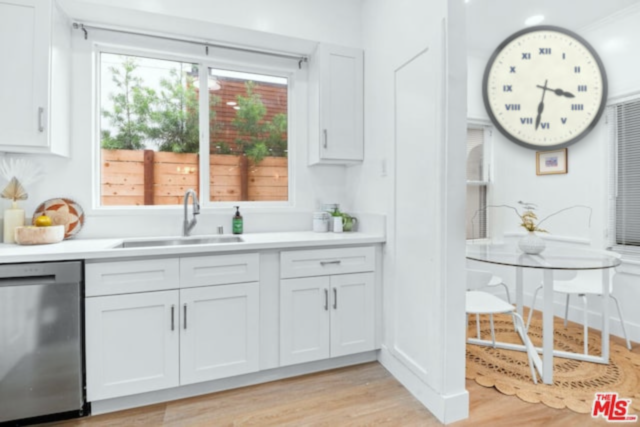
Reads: h=3 m=32
